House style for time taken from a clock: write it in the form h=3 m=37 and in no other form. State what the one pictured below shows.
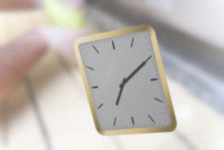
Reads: h=7 m=10
